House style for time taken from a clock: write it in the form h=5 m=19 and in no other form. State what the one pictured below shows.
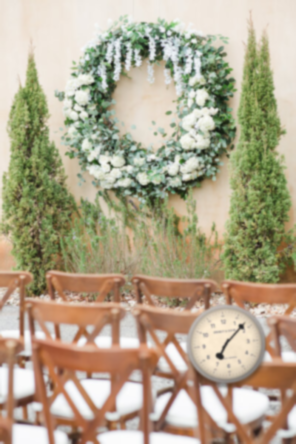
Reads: h=7 m=8
